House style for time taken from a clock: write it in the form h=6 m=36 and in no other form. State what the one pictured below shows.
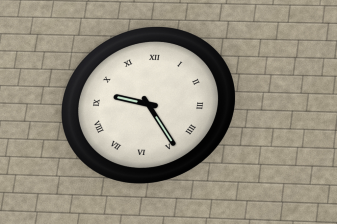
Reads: h=9 m=24
